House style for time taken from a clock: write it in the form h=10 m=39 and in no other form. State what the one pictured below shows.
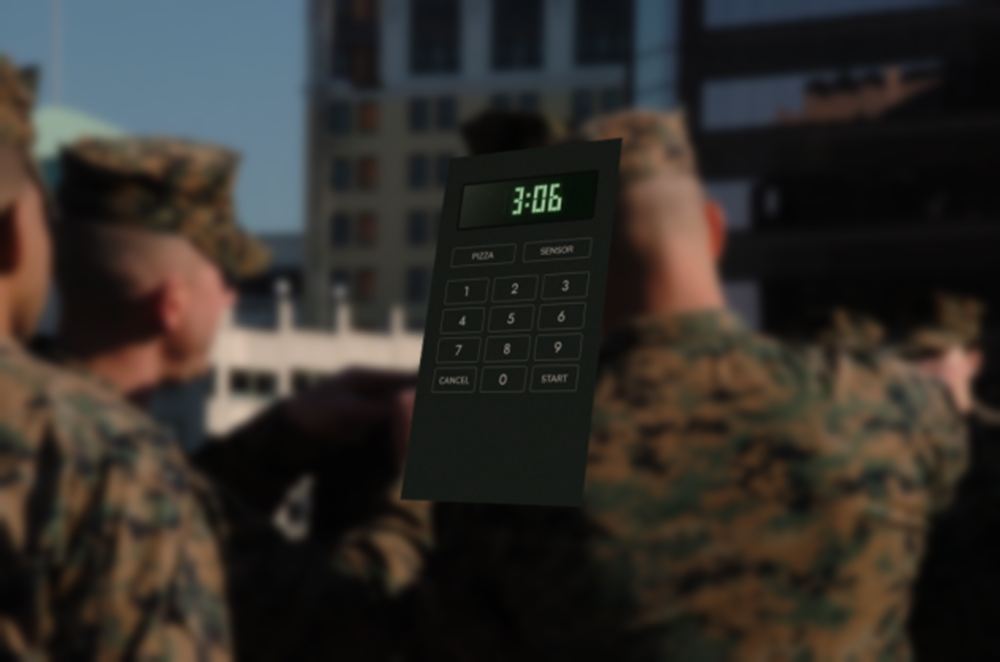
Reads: h=3 m=6
